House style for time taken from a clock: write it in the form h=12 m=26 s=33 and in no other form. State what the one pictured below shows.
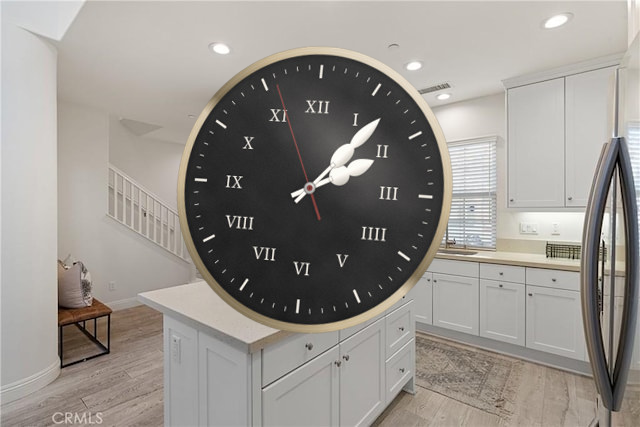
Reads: h=2 m=6 s=56
